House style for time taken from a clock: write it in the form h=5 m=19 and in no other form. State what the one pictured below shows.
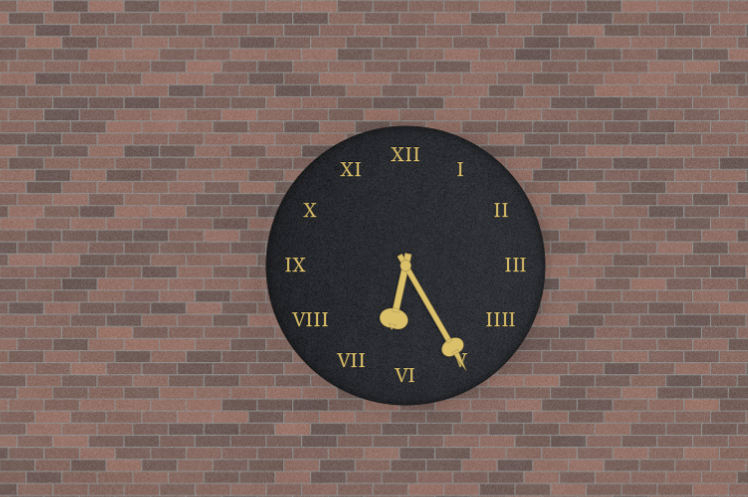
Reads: h=6 m=25
